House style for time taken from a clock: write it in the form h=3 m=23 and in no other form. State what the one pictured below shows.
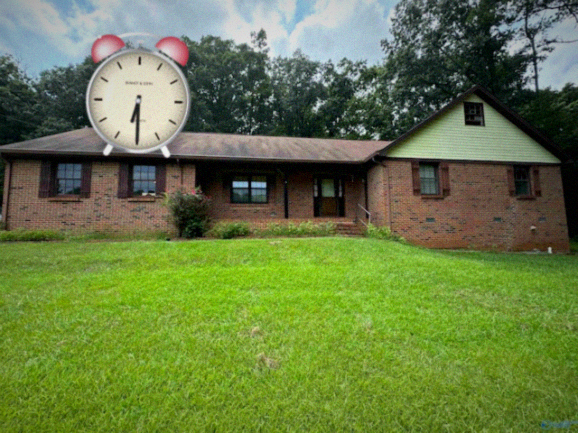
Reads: h=6 m=30
